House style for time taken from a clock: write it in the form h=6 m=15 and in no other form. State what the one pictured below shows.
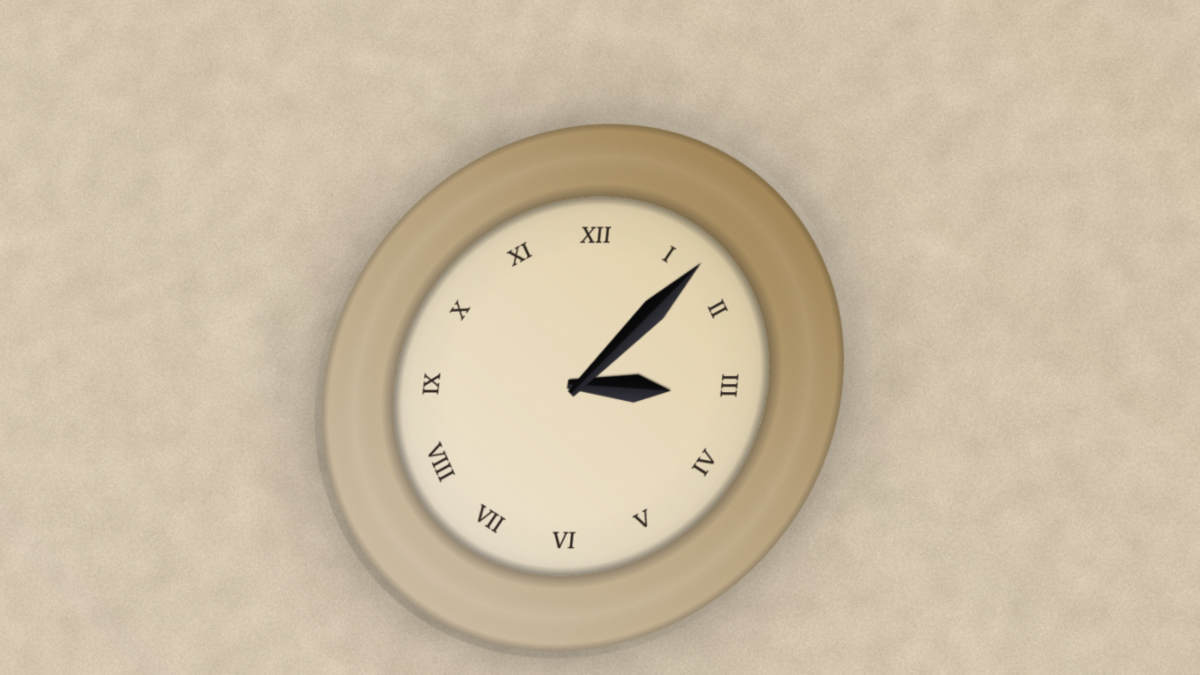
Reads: h=3 m=7
